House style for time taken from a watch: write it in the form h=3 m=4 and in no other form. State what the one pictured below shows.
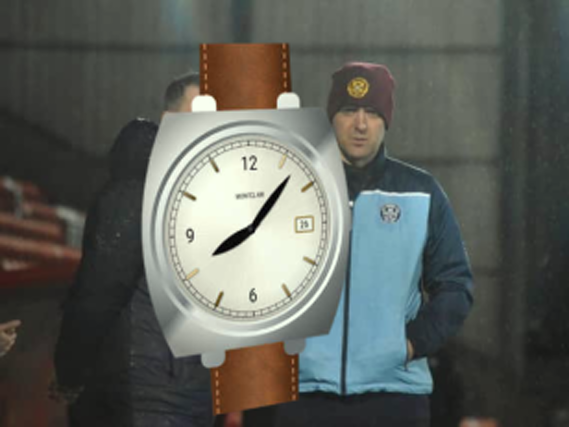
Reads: h=8 m=7
